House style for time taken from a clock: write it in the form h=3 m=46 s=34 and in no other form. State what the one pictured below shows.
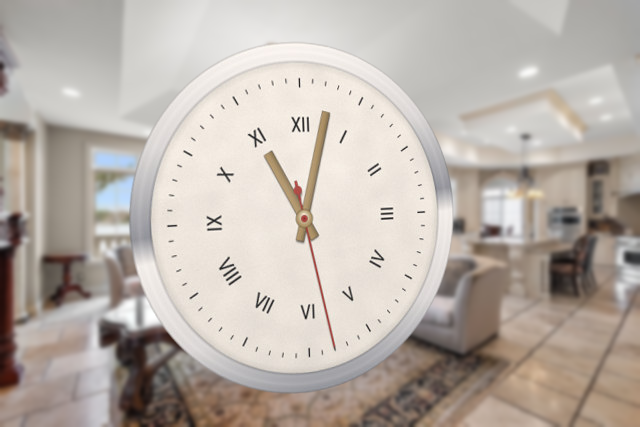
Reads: h=11 m=2 s=28
